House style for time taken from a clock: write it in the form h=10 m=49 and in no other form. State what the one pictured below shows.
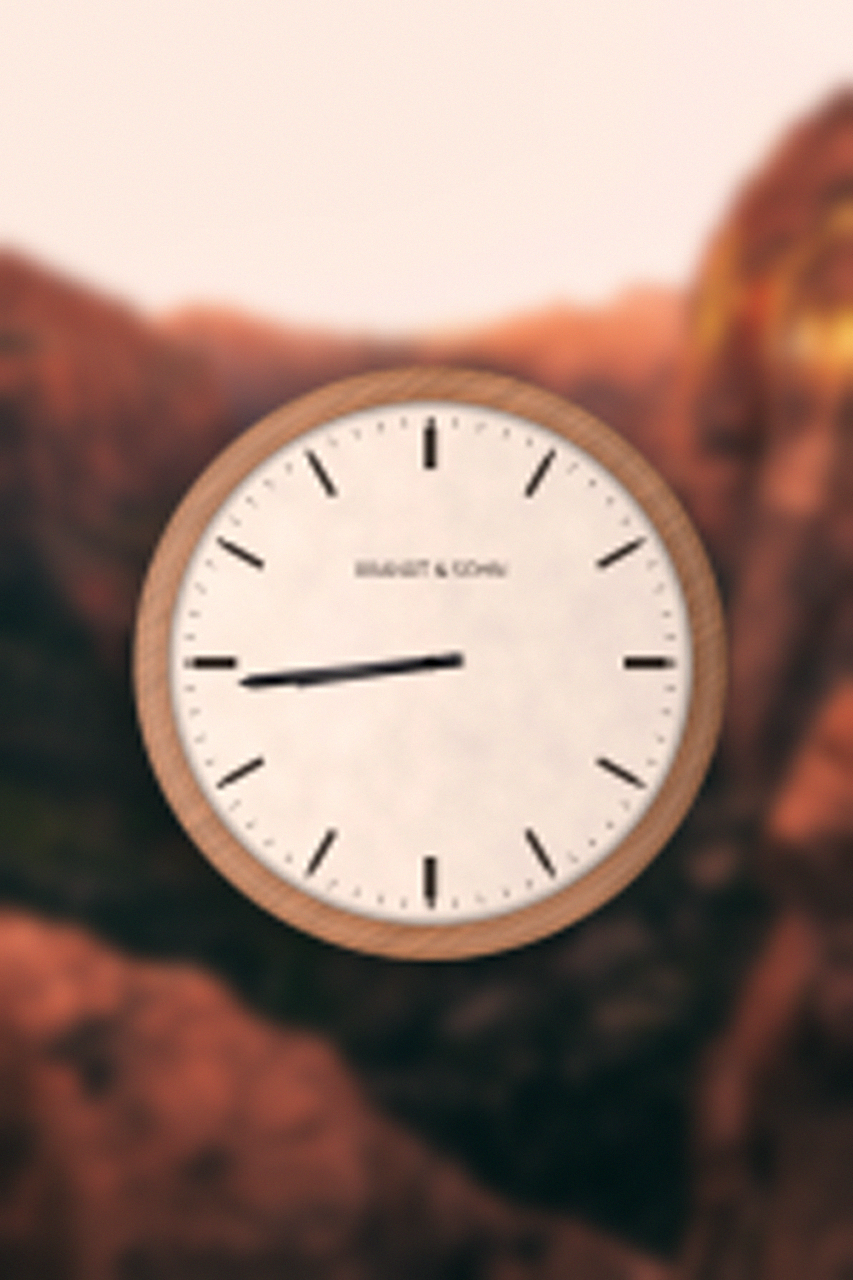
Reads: h=8 m=44
